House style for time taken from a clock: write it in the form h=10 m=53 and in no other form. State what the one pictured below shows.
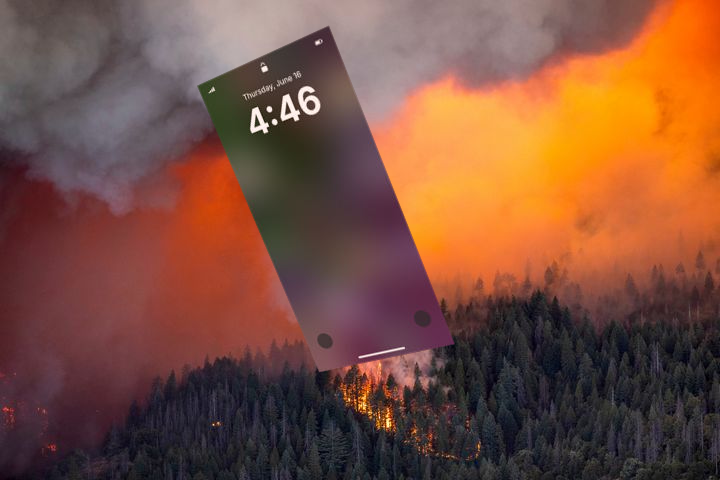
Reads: h=4 m=46
